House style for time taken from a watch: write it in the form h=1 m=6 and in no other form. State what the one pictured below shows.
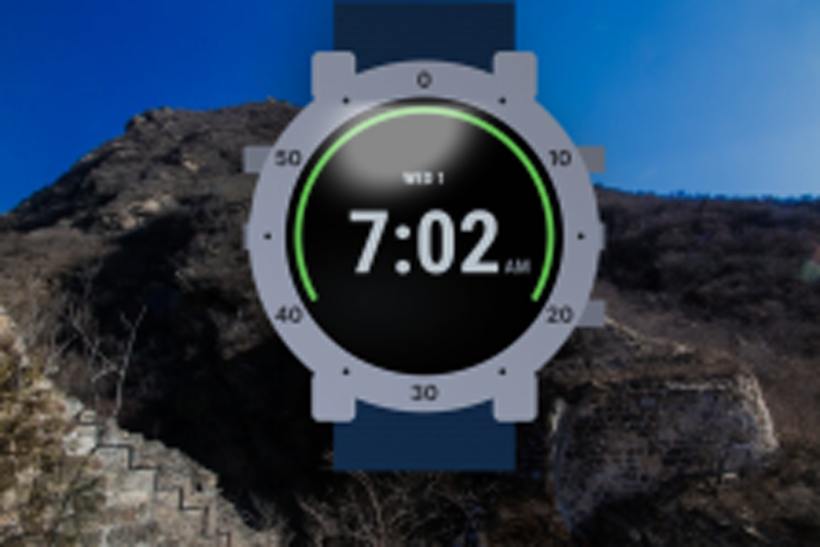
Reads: h=7 m=2
